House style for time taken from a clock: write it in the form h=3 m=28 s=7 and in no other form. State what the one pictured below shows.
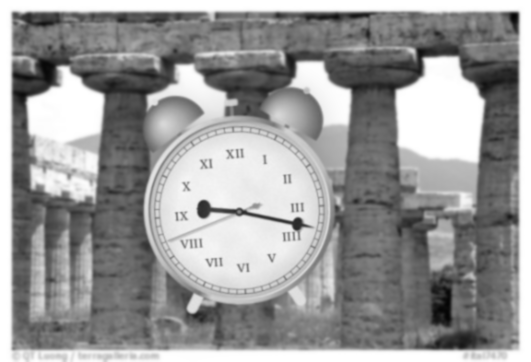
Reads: h=9 m=17 s=42
